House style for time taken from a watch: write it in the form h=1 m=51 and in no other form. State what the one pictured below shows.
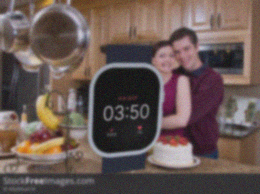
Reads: h=3 m=50
